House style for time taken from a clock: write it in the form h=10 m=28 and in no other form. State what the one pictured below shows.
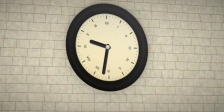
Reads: h=9 m=32
